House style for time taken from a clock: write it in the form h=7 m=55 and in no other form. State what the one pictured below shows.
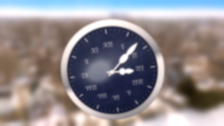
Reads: h=3 m=8
